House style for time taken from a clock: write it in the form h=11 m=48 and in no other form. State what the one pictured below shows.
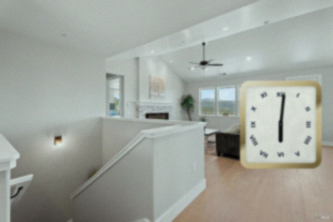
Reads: h=6 m=1
